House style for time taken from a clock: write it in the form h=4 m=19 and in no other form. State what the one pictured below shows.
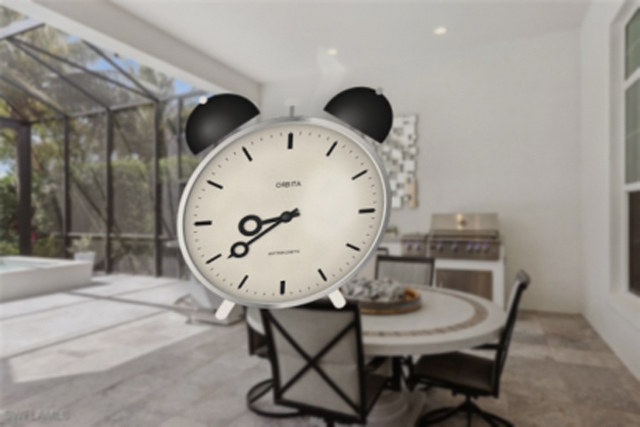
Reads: h=8 m=39
